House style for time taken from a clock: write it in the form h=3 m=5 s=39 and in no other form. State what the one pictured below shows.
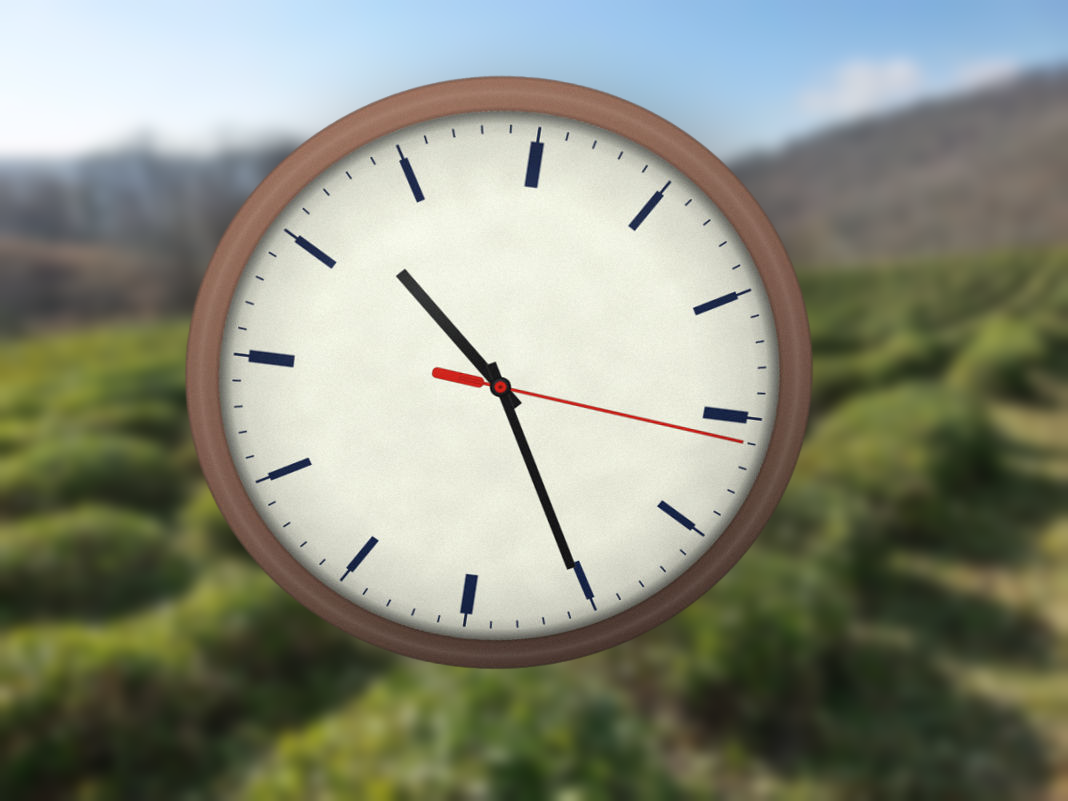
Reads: h=10 m=25 s=16
